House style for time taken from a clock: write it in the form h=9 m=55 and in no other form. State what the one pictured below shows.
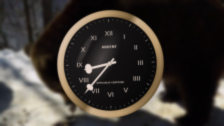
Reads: h=8 m=37
